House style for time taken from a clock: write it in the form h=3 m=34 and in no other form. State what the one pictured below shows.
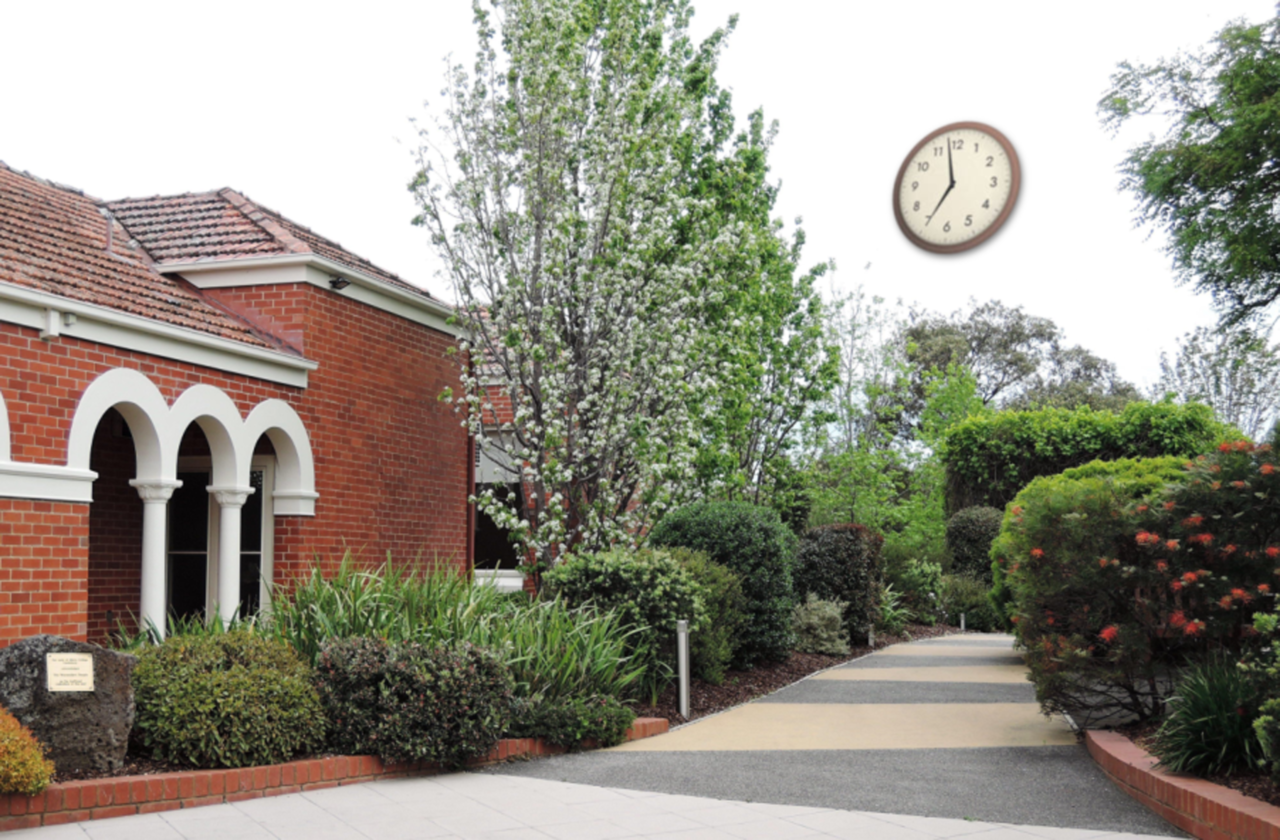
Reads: h=6 m=58
